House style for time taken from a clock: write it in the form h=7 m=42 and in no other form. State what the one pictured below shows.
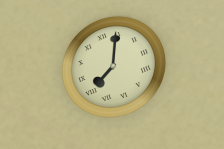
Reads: h=8 m=4
